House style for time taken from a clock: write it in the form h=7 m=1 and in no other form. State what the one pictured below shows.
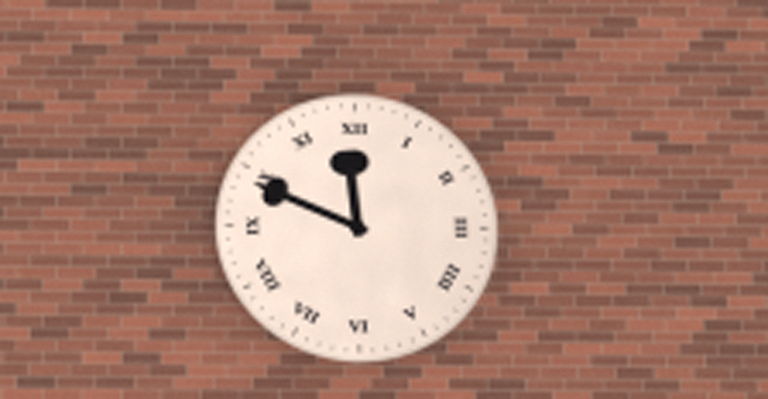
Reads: h=11 m=49
